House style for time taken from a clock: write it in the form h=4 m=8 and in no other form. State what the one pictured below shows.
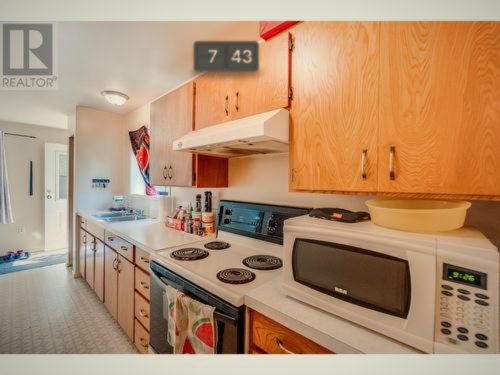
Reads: h=7 m=43
